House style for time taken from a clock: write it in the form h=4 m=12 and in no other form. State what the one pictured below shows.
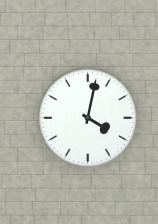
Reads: h=4 m=2
